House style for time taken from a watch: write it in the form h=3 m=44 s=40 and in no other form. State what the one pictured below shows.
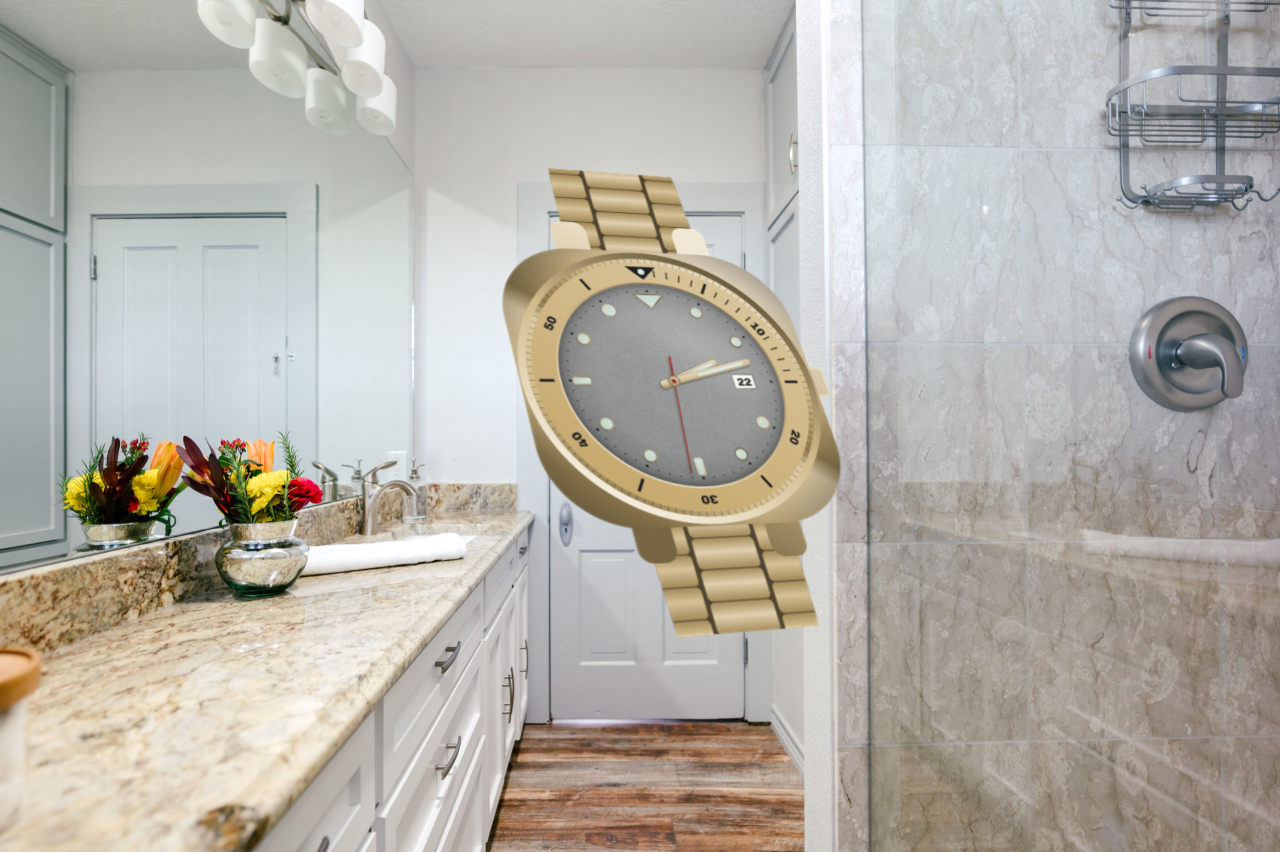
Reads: h=2 m=12 s=31
